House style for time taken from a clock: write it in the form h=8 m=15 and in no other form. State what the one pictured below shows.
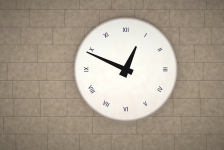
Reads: h=12 m=49
